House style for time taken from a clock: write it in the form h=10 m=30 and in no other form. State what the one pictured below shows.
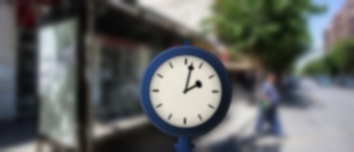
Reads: h=2 m=2
